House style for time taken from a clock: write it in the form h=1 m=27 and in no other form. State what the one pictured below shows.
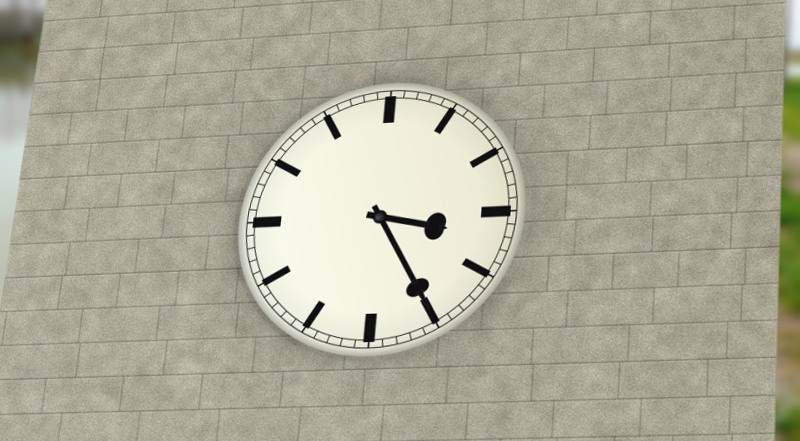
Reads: h=3 m=25
